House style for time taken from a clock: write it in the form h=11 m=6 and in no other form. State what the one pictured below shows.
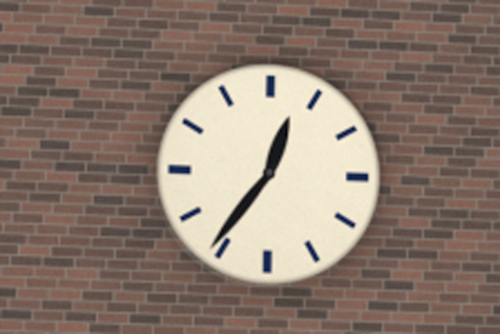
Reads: h=12 m=36
